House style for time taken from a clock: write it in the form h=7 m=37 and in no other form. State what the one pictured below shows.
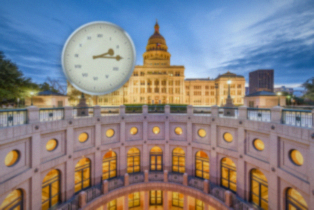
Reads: h=2 m=15
